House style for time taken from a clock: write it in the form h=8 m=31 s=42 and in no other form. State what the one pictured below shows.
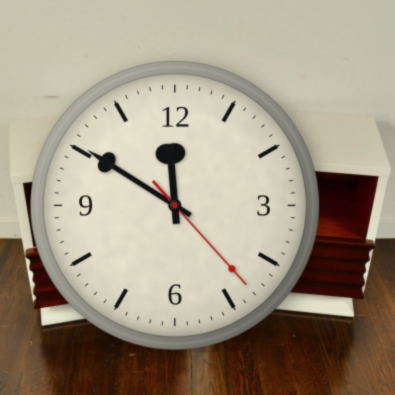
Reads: h=11 m=50 s=23
